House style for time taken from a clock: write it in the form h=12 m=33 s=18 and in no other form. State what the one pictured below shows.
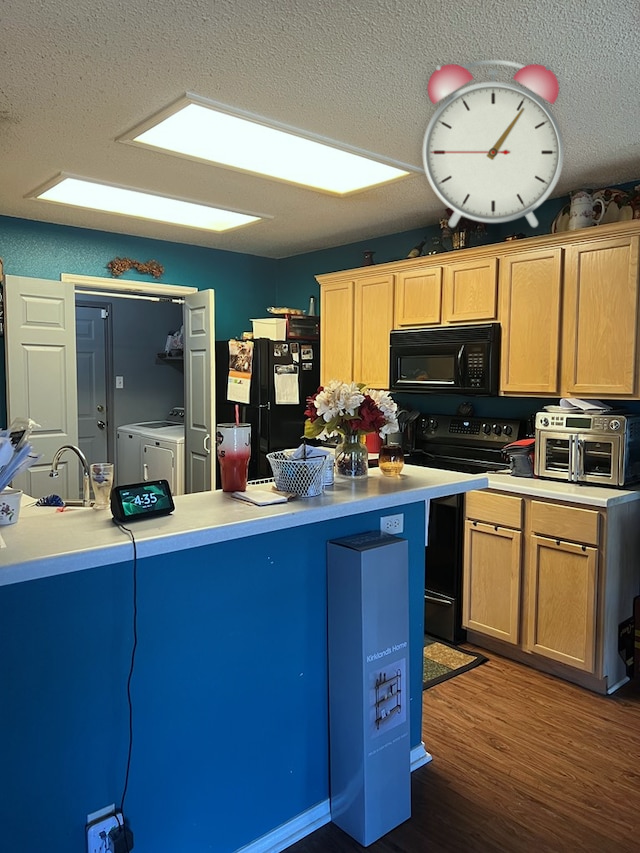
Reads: h=1 m=5 s=45
